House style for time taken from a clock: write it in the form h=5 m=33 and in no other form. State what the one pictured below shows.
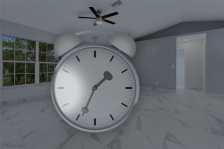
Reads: h=1 m=34
